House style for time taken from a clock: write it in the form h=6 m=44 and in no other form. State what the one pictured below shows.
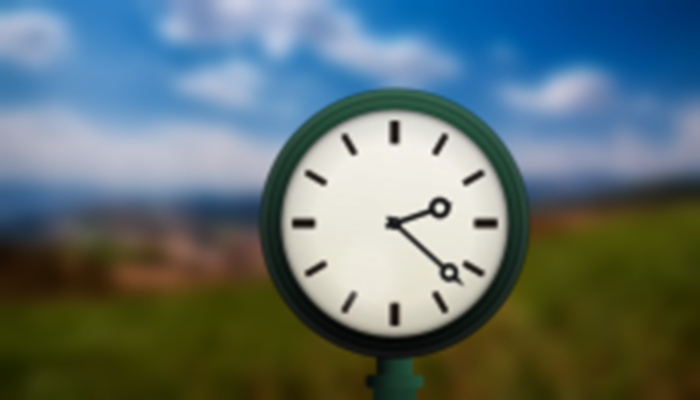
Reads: h=2 m=22
